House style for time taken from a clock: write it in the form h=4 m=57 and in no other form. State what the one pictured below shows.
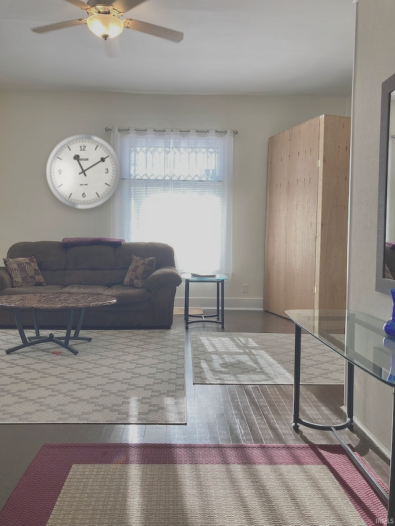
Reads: h=11 m=10
